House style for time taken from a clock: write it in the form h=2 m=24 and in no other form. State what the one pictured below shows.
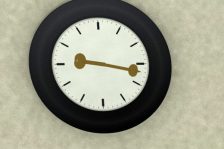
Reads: h=9 m=17
